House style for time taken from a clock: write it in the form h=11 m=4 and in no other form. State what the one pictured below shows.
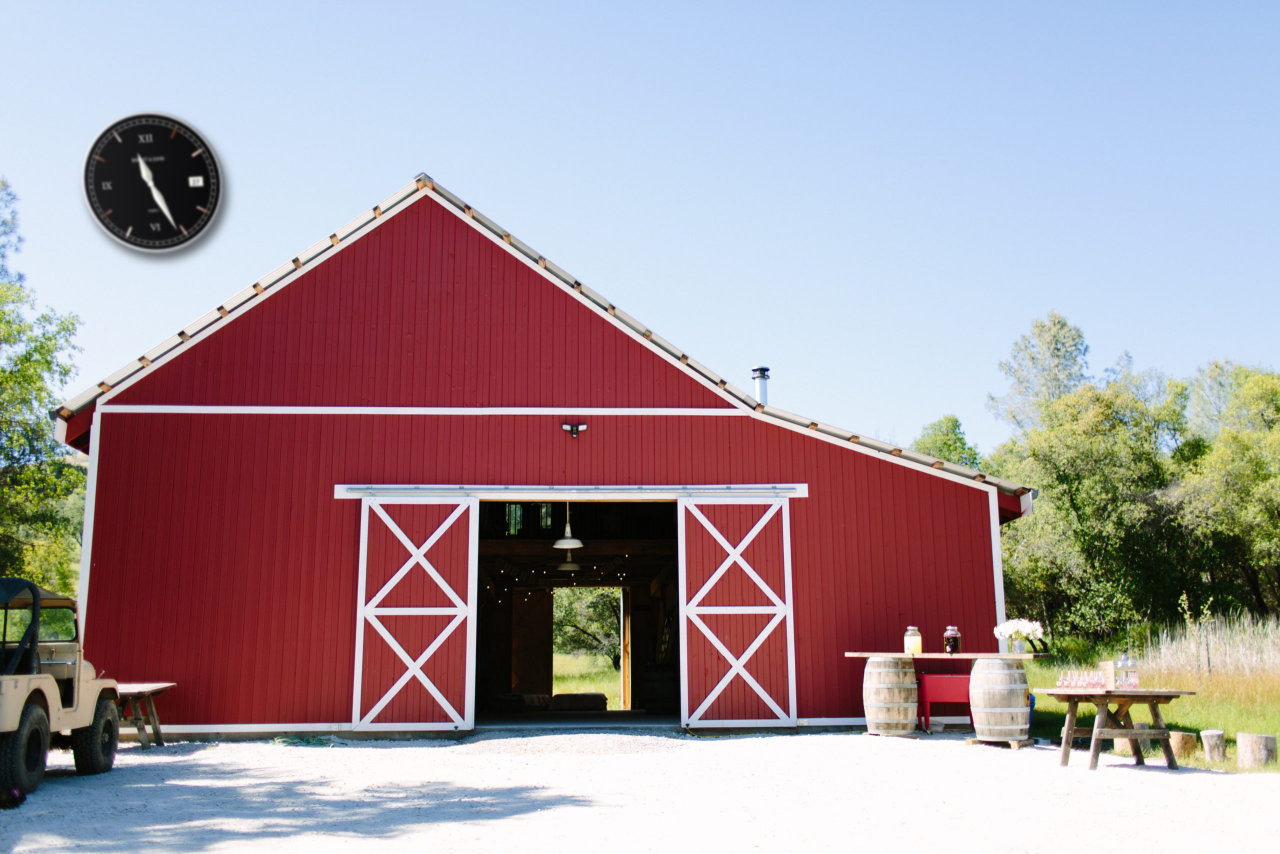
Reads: h=11 m=26
